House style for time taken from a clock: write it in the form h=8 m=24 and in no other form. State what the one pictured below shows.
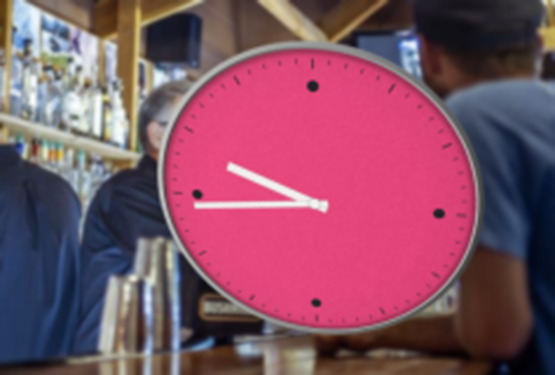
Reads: h=9 m=44
